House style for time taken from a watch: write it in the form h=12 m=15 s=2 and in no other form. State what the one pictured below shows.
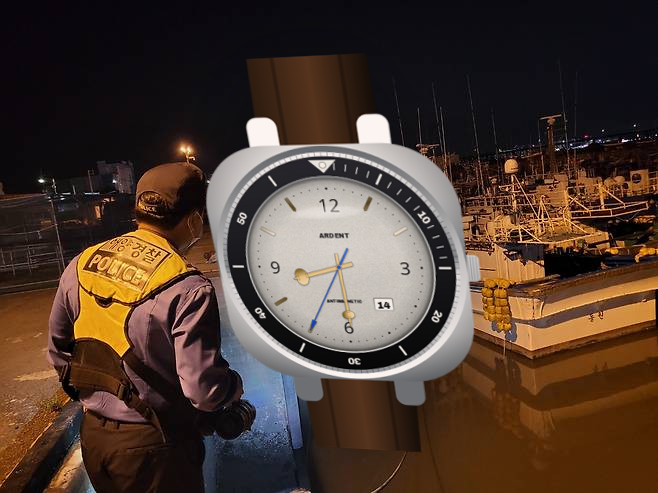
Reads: h=8 m=29 s=35
